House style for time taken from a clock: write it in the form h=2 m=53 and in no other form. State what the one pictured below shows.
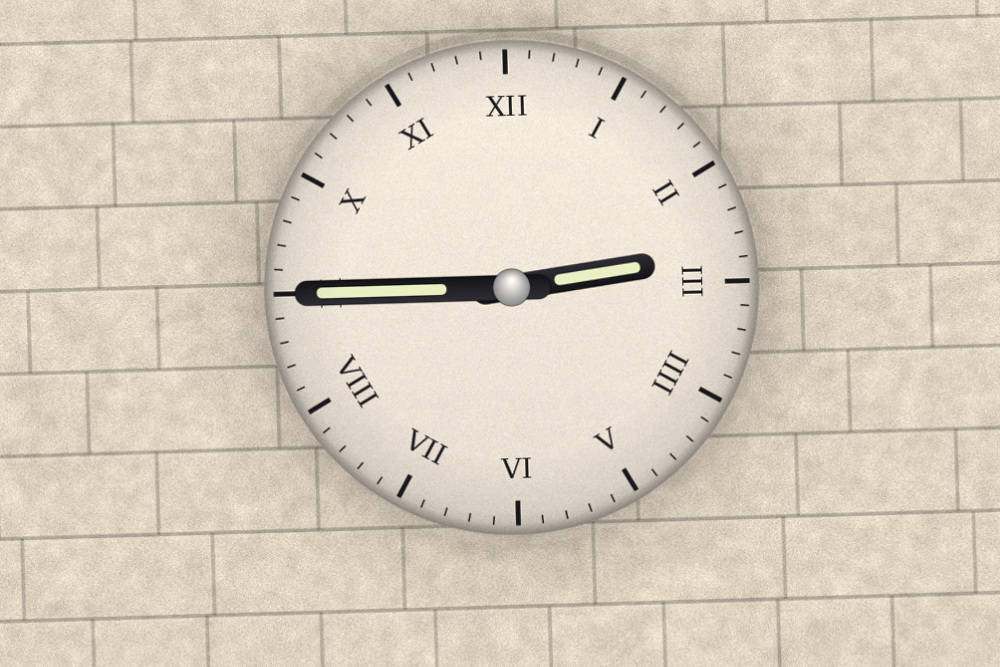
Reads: h=2 m=45
